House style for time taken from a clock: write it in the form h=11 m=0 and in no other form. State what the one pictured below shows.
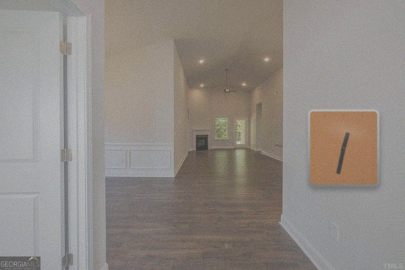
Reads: h=12 m=32
